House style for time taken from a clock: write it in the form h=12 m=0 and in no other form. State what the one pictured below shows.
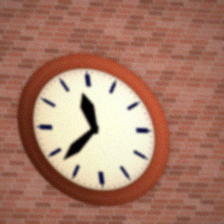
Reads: h=11 m=38
